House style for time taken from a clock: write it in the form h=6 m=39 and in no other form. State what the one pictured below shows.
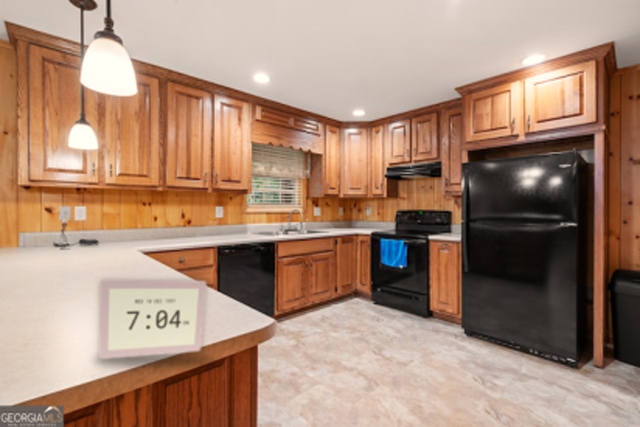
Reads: h=7 m=4
